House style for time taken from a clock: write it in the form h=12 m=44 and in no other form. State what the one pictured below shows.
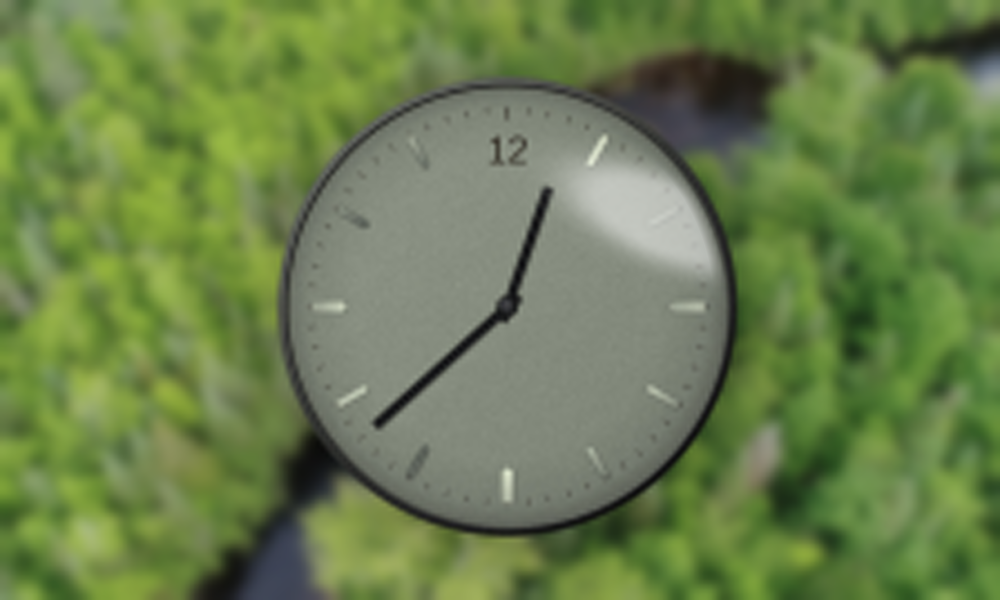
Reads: h=12 m=38
